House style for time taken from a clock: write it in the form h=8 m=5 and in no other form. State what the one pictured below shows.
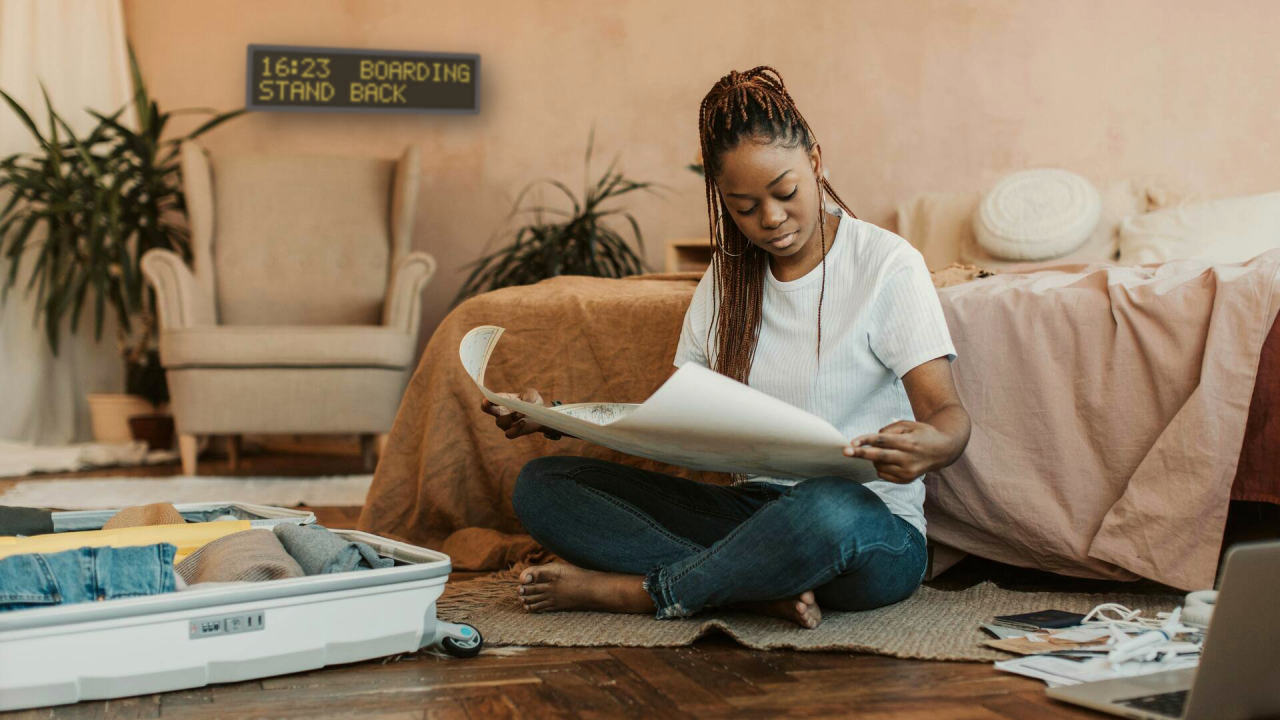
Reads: h=16 m=23
